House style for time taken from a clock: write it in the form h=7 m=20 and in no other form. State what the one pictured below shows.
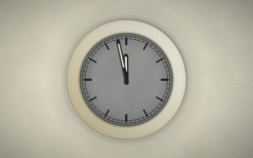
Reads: h=11 m=58
